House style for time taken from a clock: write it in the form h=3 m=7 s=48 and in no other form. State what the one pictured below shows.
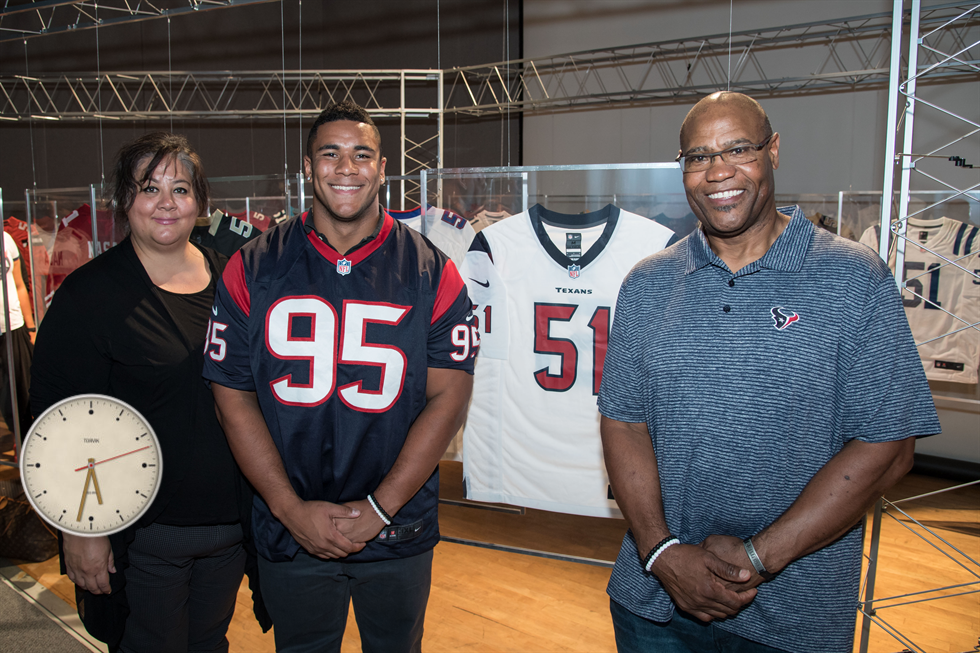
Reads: h=5 m=32 s=12
